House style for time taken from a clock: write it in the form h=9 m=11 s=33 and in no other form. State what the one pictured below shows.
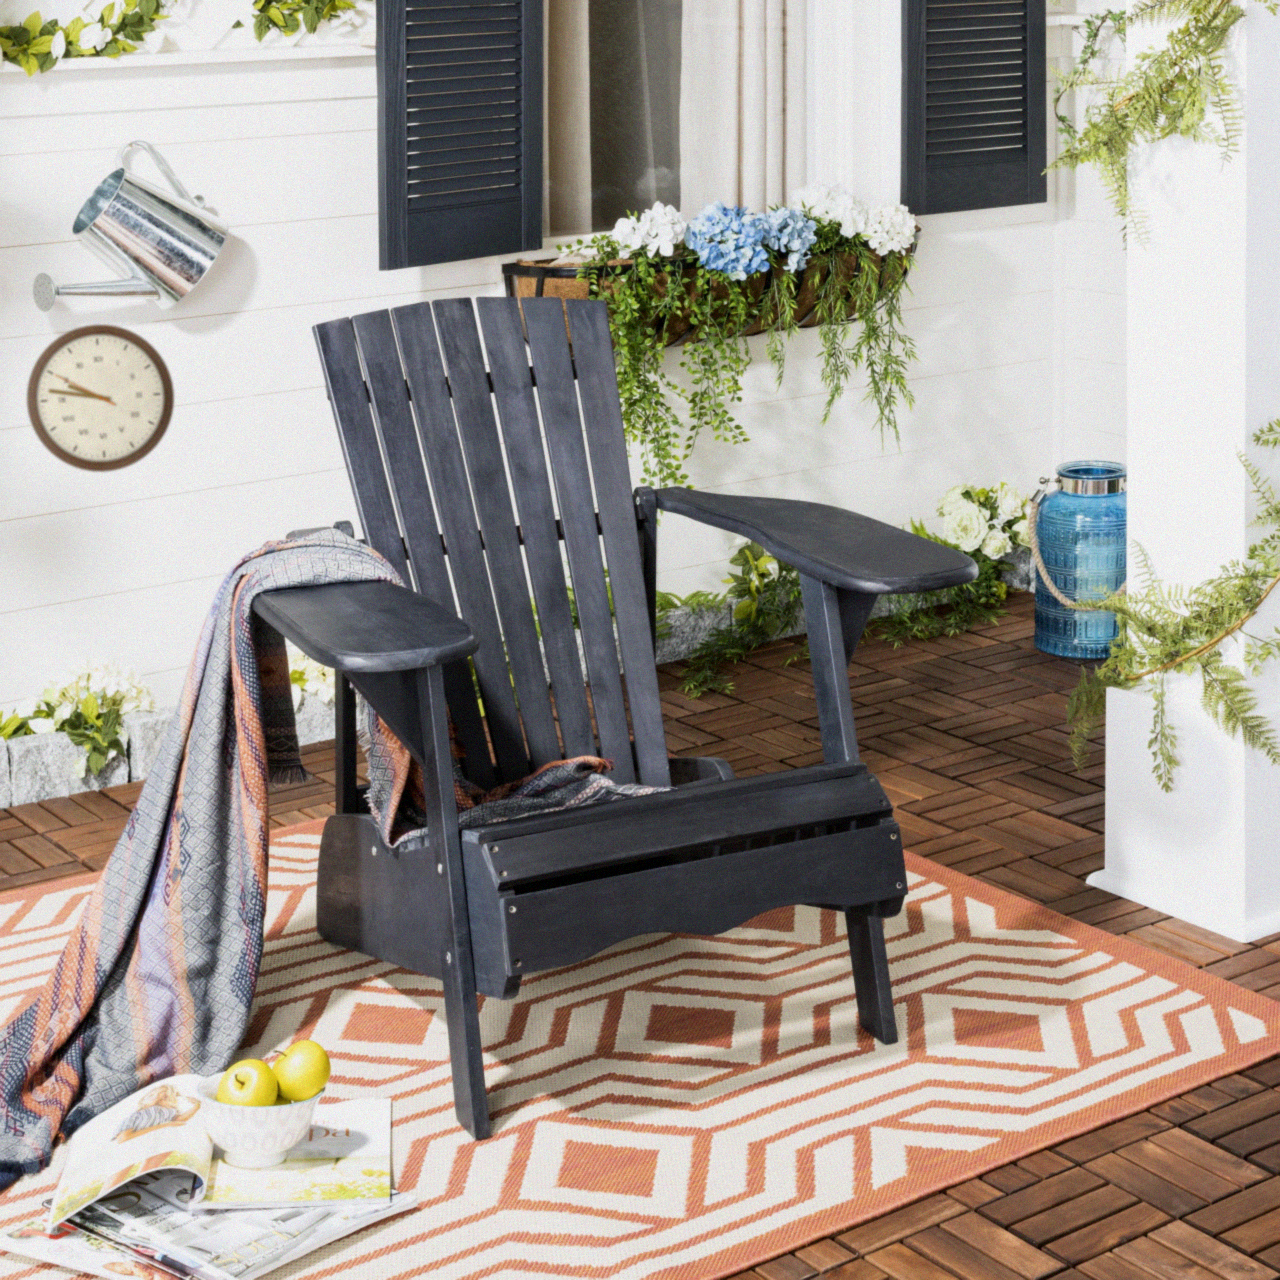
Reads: h=9 m=46 s=50
